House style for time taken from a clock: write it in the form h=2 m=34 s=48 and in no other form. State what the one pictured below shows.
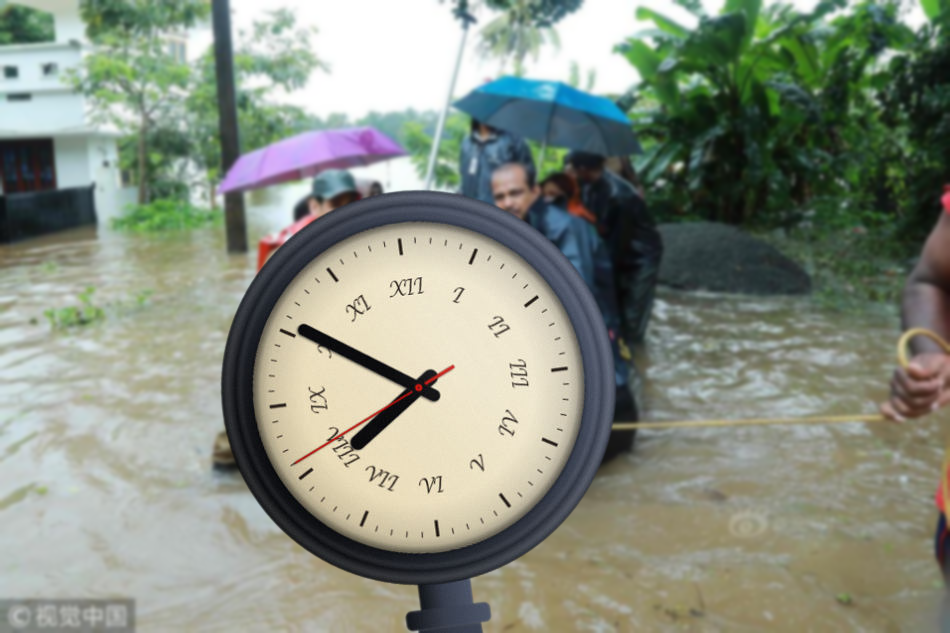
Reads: h=7 m=50 s=41
